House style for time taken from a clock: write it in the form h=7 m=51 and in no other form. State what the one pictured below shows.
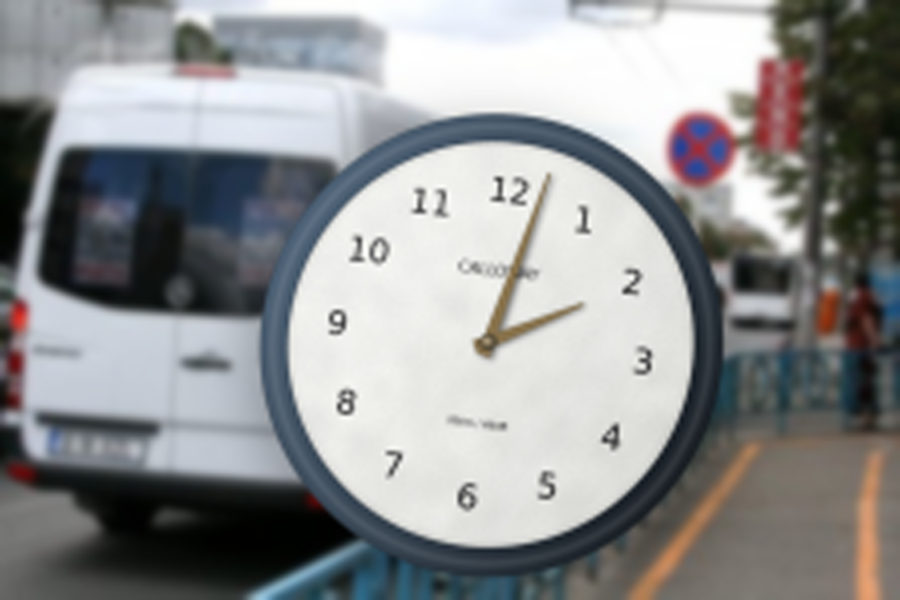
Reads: h=2 m=2
